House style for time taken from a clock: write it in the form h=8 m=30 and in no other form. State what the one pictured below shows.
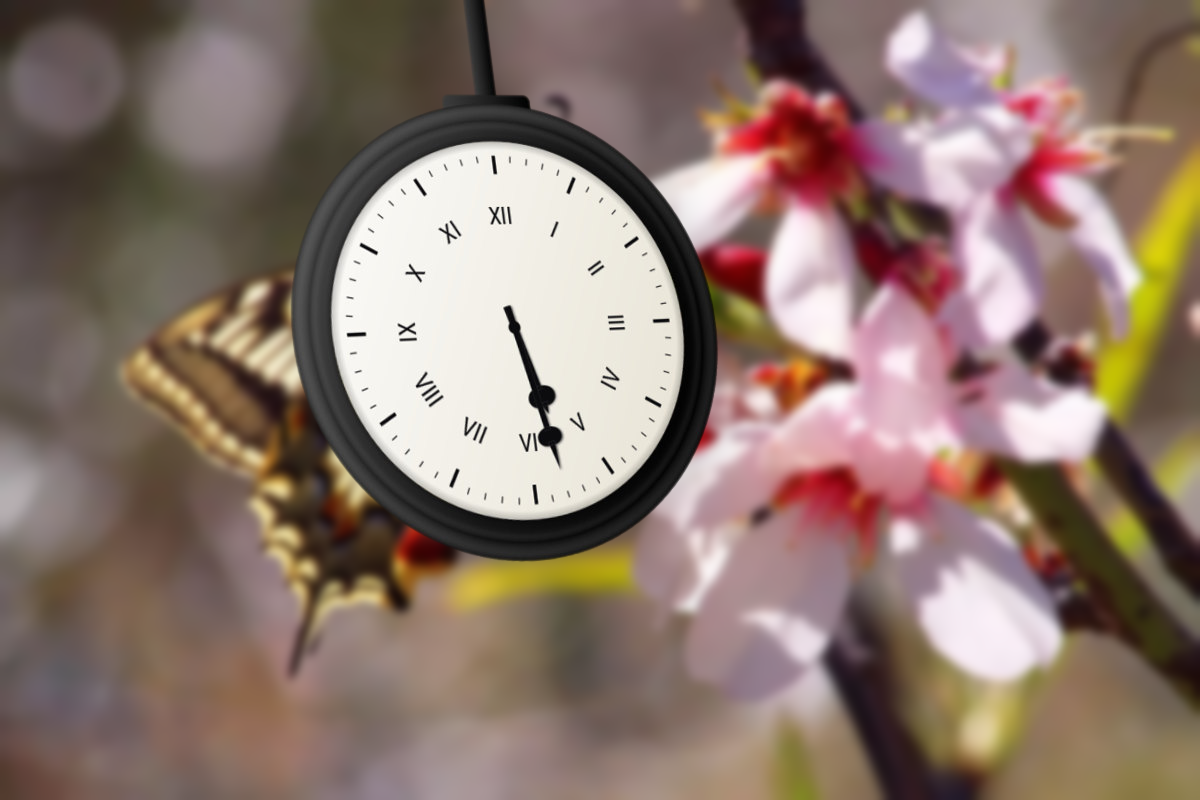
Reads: h=5 m=28
